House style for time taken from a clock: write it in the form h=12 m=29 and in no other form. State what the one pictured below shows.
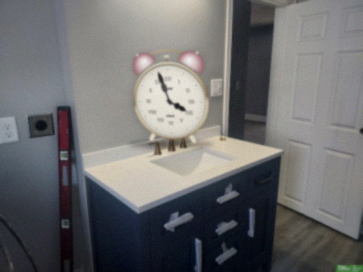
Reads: h=3 m=57
